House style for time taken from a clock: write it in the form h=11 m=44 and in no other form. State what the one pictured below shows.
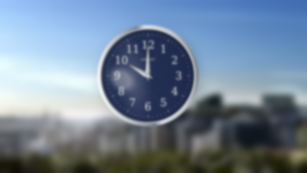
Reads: h=10 m=0
